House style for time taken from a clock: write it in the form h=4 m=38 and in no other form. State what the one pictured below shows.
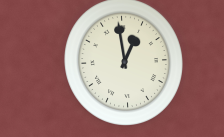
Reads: h=12 m=59
